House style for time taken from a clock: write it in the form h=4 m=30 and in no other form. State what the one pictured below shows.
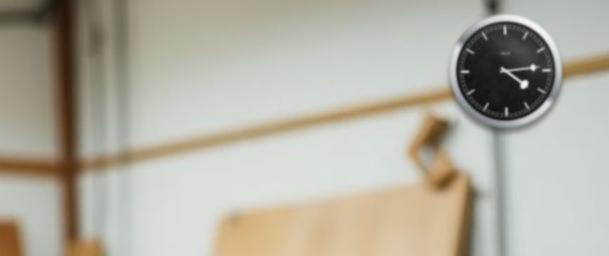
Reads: h=4 m=14
